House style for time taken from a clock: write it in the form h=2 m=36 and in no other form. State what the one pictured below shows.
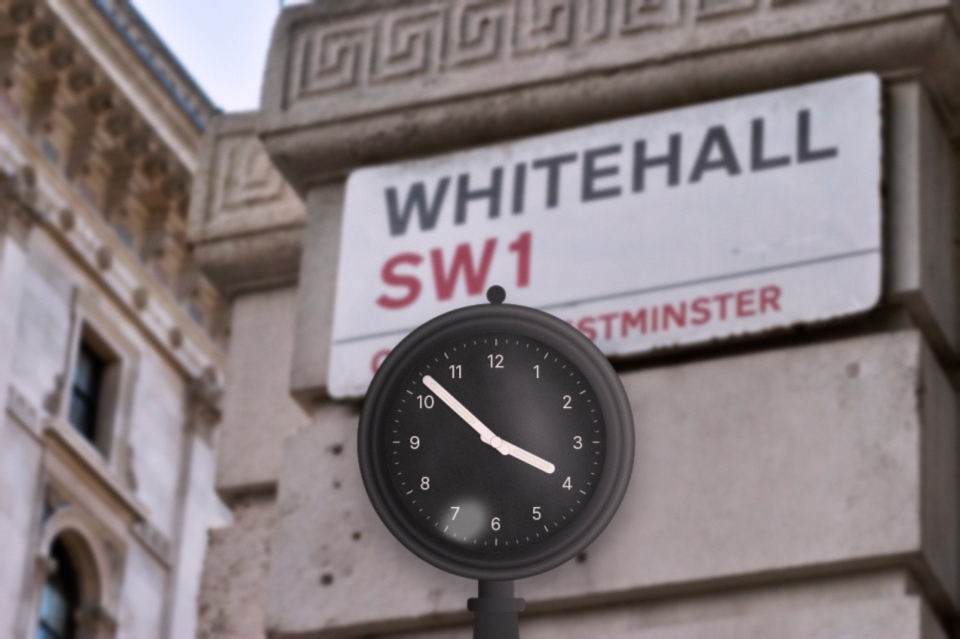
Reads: h=3 m=52
